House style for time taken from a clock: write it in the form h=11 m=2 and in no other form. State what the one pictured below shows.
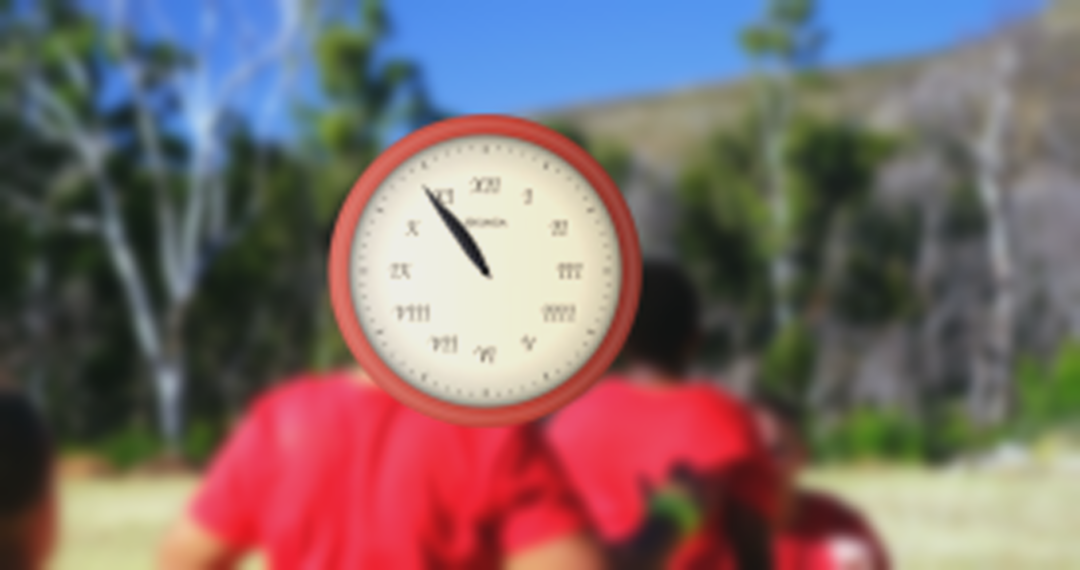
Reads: h=10 m=54
